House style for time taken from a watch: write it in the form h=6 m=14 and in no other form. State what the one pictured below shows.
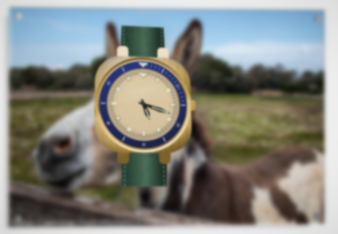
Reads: h=5 m=18
